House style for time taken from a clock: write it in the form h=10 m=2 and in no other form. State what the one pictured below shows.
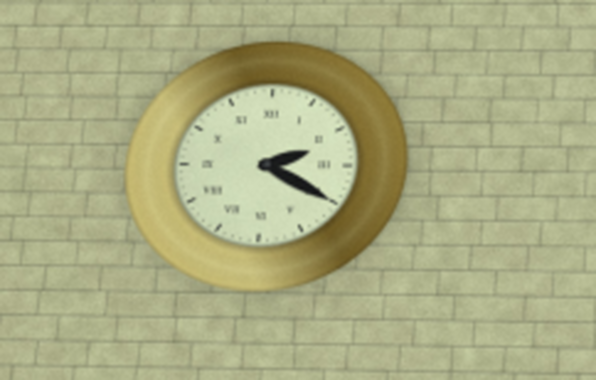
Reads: h=2 m=20
